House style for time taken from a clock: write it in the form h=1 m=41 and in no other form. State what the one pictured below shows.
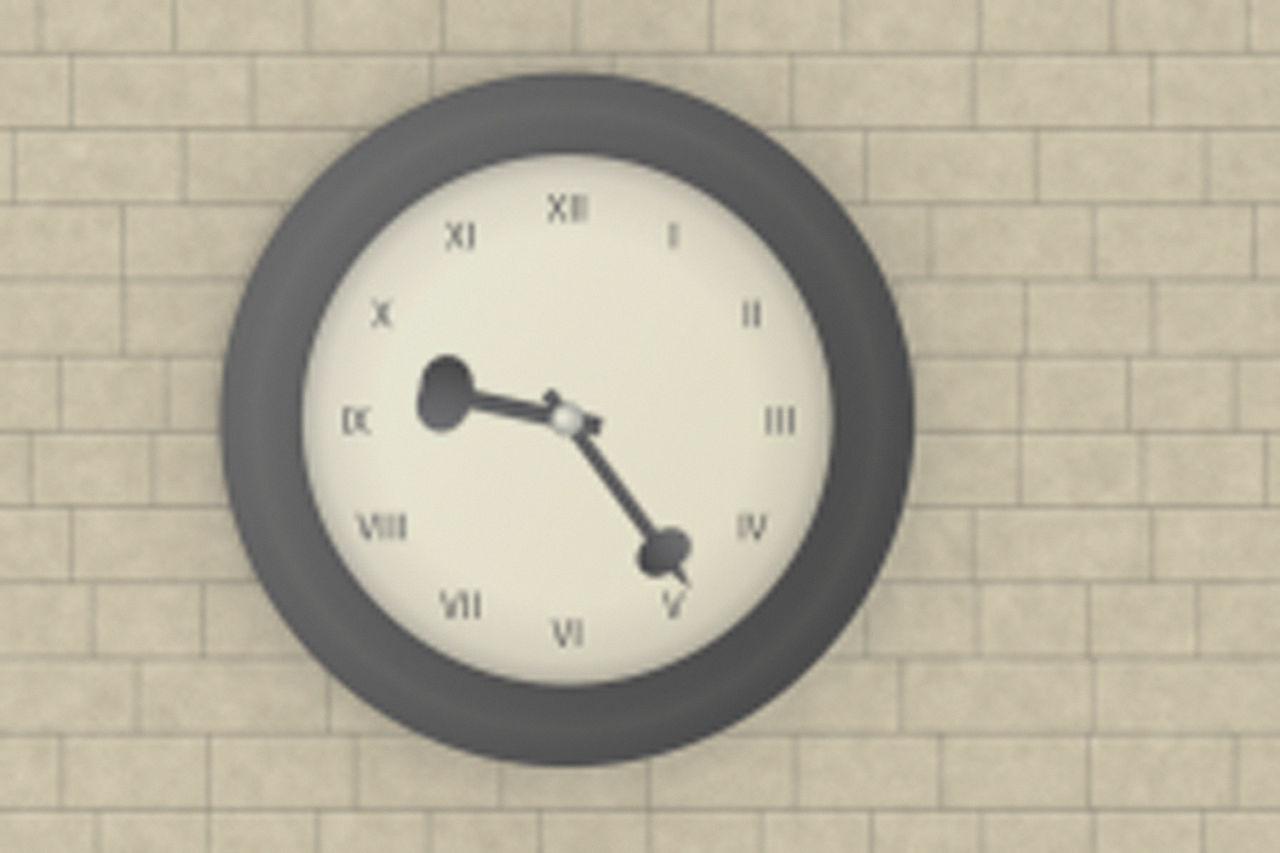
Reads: h=9 m=24
